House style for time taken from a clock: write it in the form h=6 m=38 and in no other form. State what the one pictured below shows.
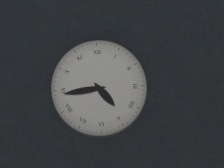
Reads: h=4 m=44
